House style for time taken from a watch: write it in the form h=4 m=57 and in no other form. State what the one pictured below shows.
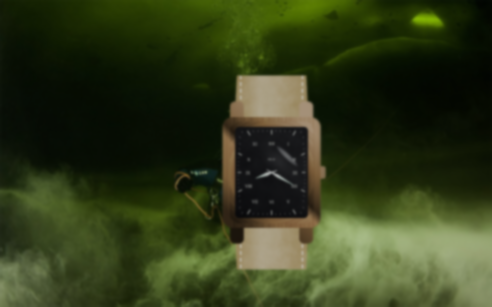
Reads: h=8 m=20
